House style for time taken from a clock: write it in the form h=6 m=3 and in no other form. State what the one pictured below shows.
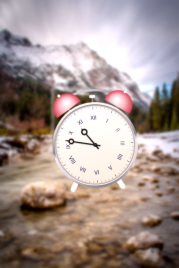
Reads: h=10 m=47
